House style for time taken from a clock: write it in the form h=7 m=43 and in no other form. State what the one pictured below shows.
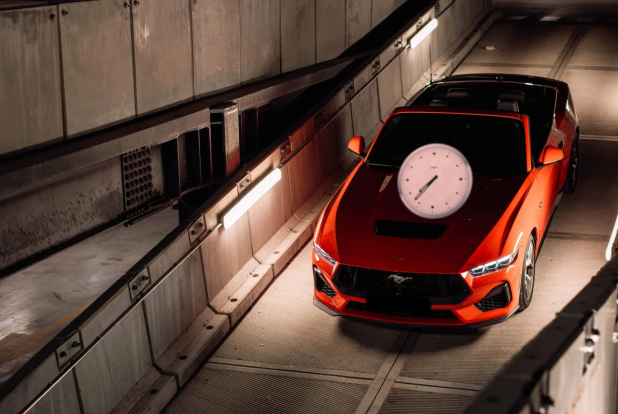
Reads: h=7 m=37
